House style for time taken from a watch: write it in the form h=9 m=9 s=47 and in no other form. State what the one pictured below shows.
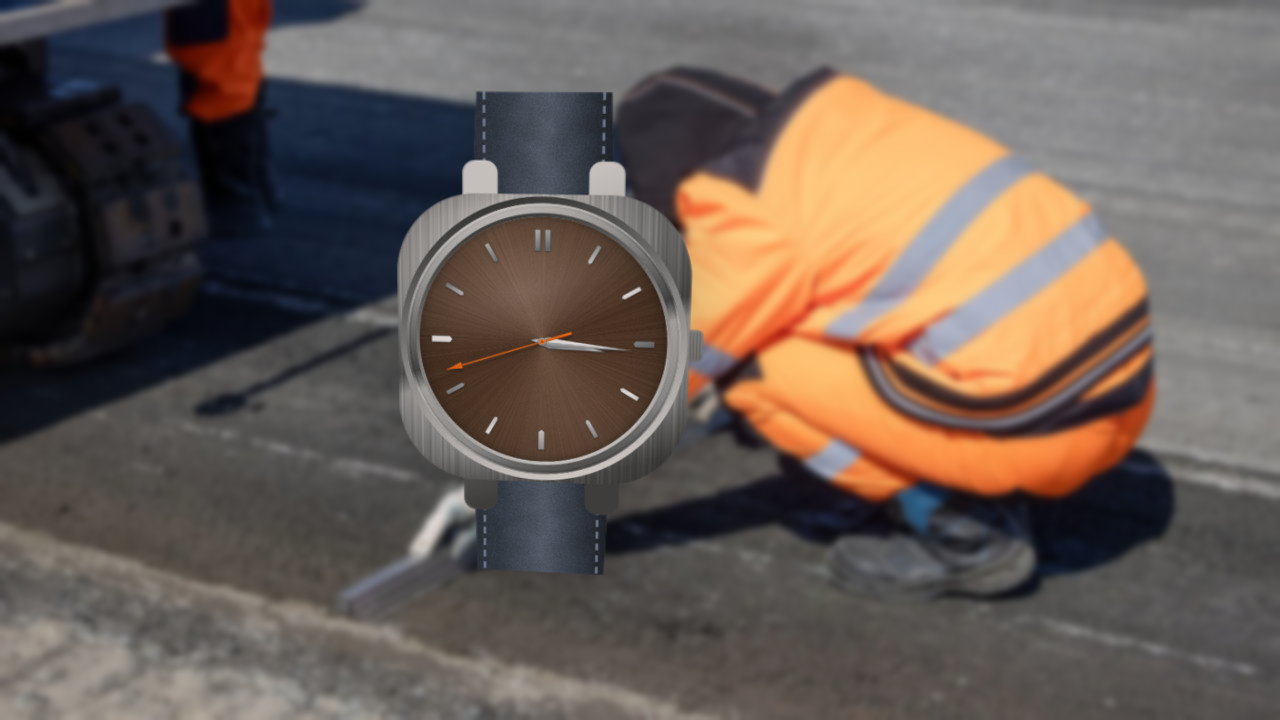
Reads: h=3 m=15 s=42
